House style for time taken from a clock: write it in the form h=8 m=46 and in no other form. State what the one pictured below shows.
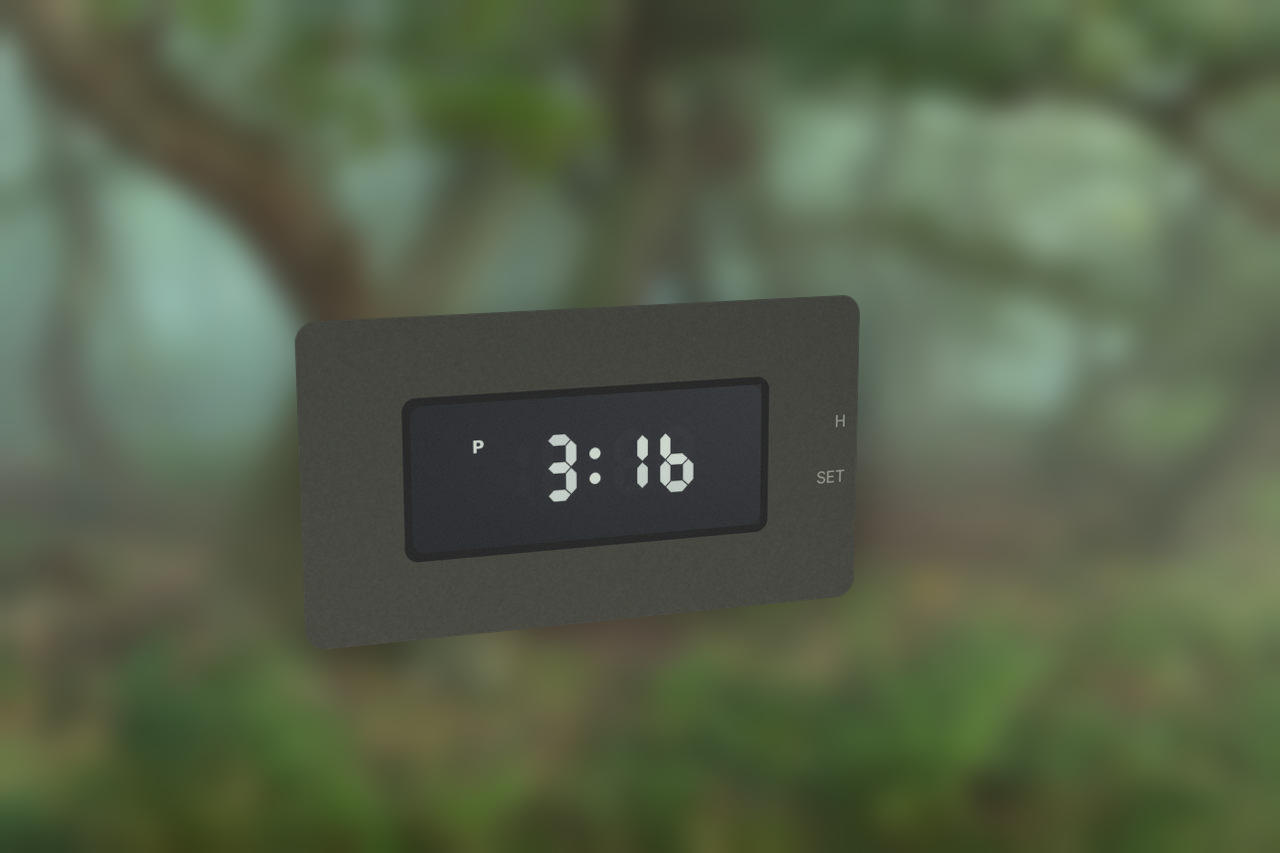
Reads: h=3 m=16
